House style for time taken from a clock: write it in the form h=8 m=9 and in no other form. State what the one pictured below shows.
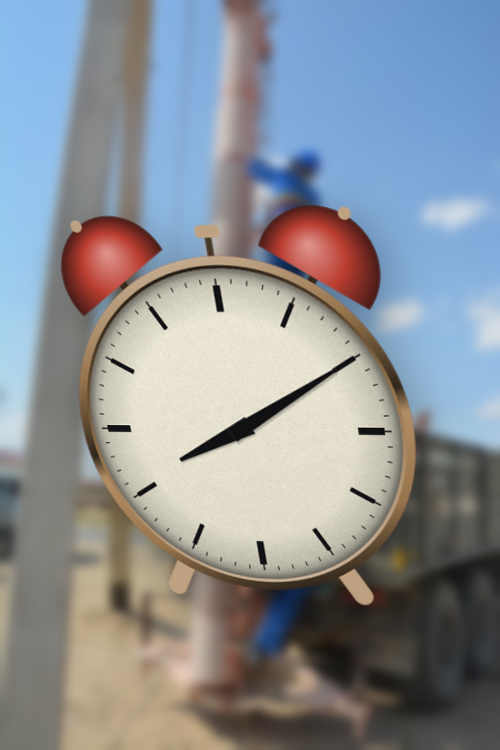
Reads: h=8 m=10
